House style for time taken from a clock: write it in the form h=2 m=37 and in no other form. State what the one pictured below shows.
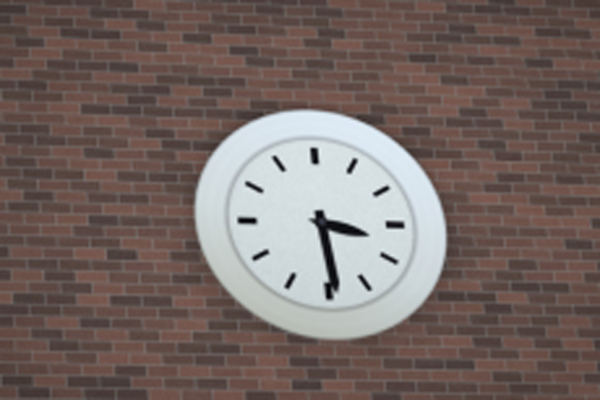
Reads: h=3 m=29
